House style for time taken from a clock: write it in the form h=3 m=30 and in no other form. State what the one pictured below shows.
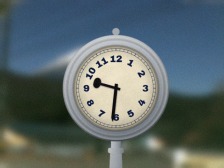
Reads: h=9 m=31
